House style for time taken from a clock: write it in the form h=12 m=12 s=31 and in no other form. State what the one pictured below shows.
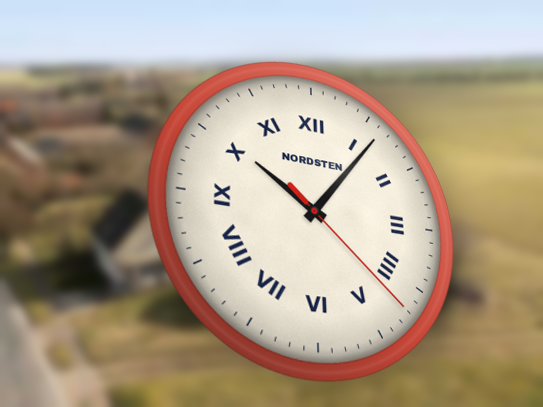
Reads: h=10 m=6 s=22
